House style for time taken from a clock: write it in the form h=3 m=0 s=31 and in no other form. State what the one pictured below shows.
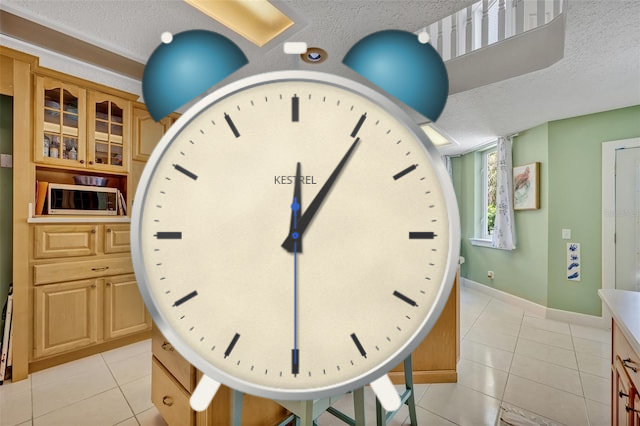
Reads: h=12 m=5 s=30
